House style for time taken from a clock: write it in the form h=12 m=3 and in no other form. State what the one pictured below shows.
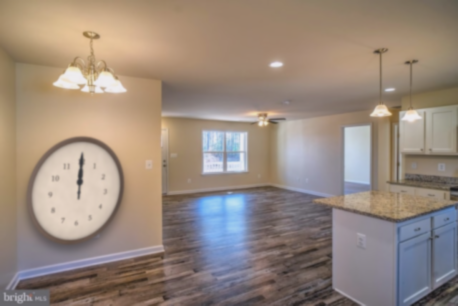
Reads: h=12 m=0
